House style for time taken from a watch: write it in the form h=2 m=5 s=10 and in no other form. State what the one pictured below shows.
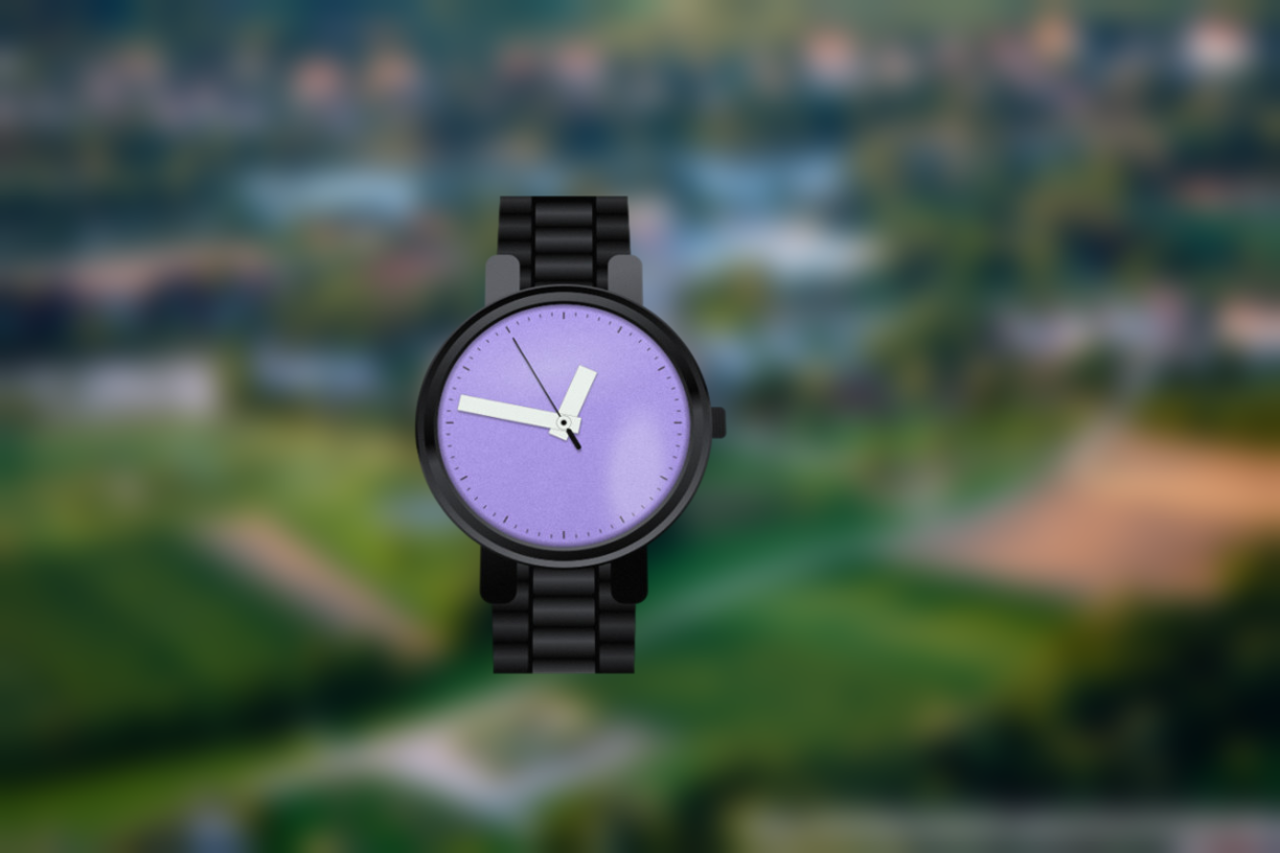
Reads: h=12 m=46 s=55
